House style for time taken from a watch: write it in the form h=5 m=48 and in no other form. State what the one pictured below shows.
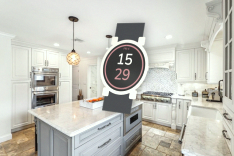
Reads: h=15 m=29
